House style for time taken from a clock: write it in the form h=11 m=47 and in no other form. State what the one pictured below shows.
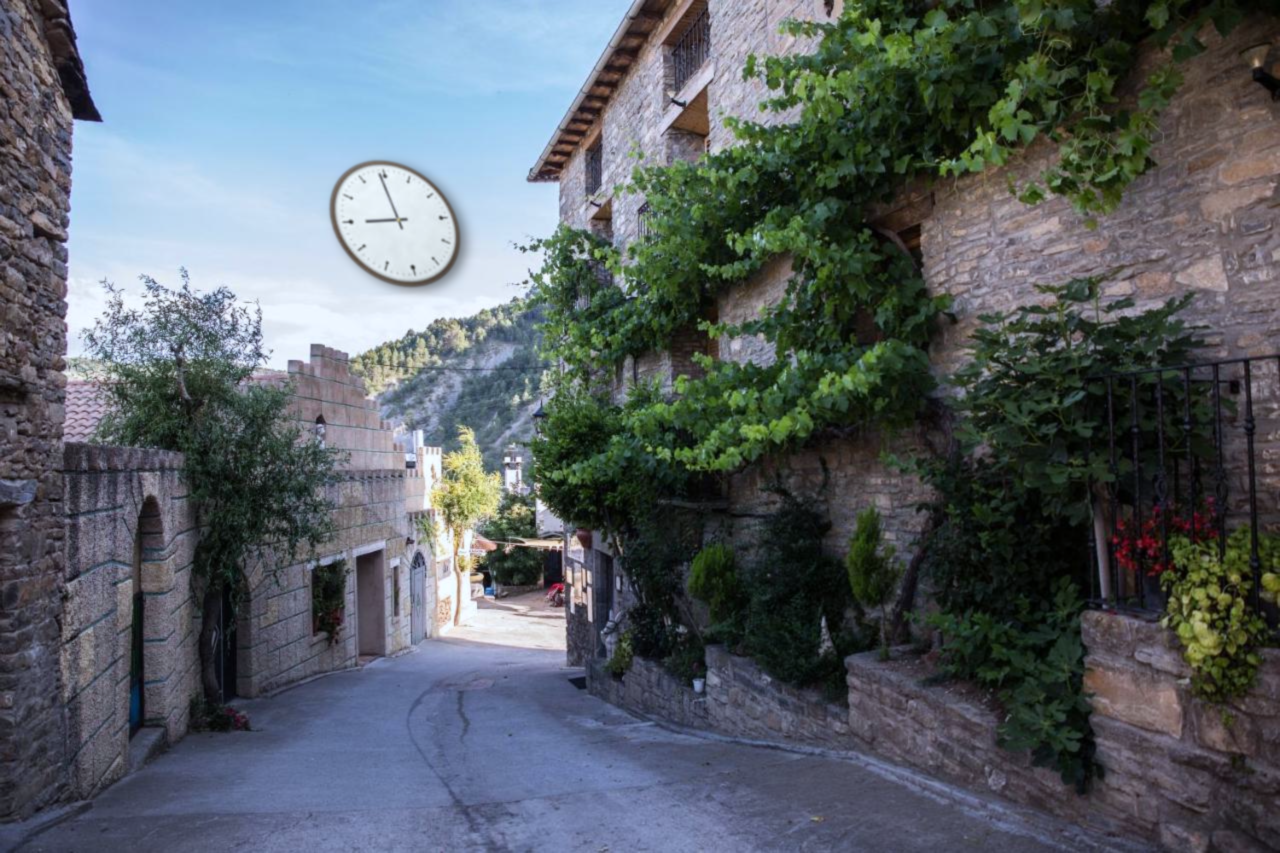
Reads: h=8 m=59
